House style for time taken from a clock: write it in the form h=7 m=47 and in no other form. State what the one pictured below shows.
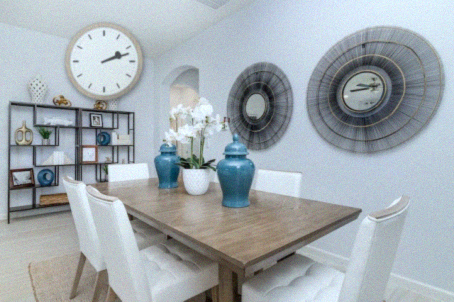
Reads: h=2 m=12
